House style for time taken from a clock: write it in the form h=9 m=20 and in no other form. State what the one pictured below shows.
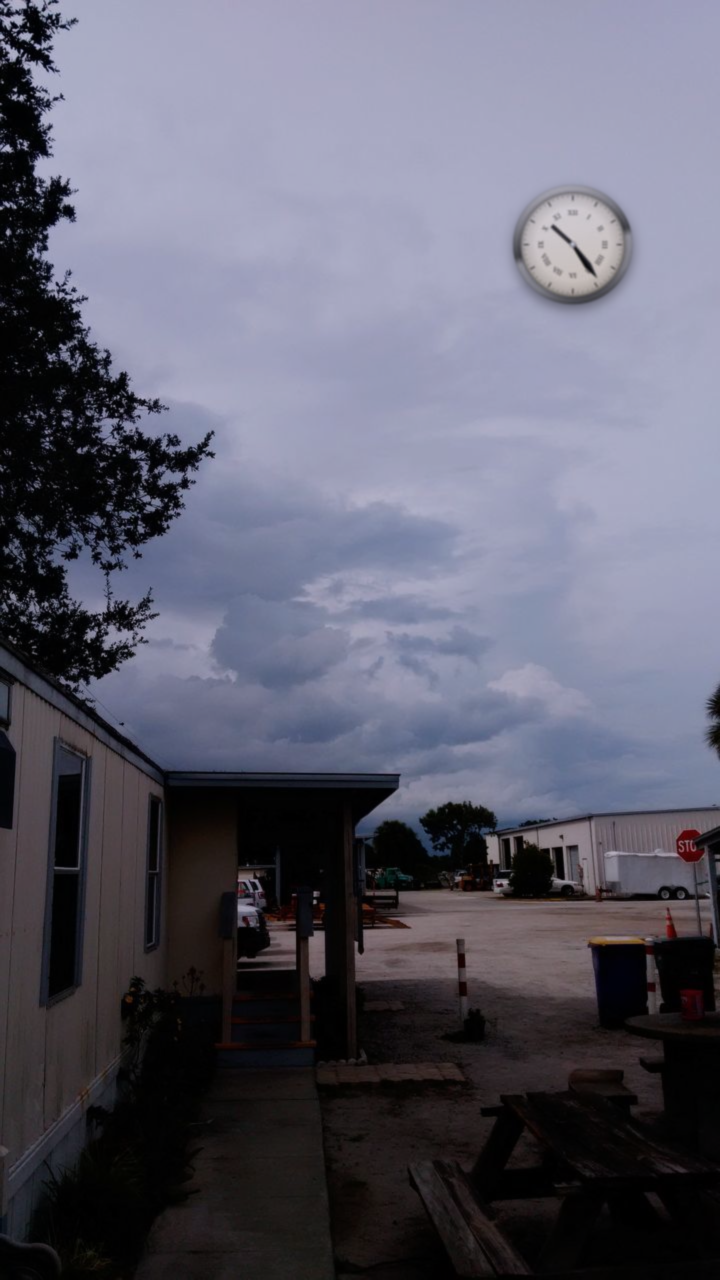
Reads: h=10 m=24
